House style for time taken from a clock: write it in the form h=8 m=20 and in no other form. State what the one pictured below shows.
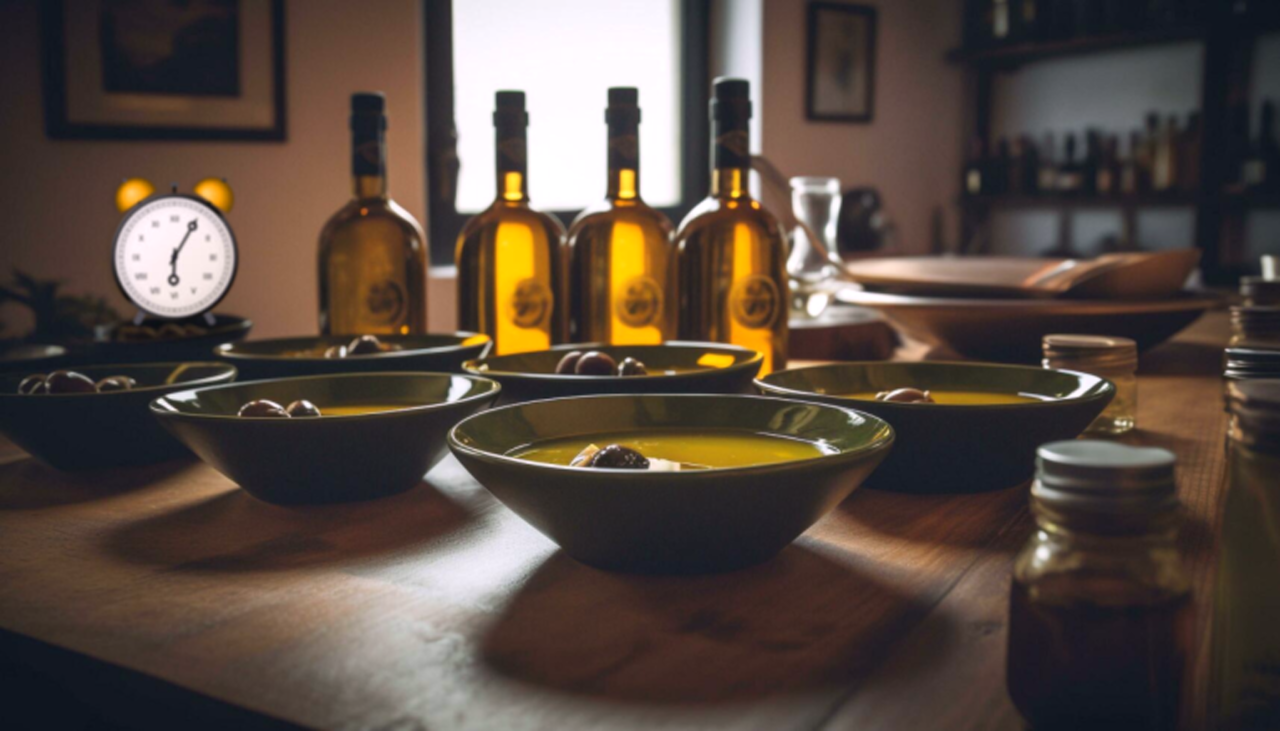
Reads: h=6 m=5
